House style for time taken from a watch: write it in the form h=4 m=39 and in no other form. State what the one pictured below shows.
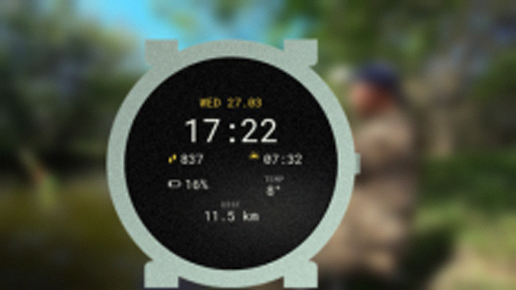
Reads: h=17 m=22
